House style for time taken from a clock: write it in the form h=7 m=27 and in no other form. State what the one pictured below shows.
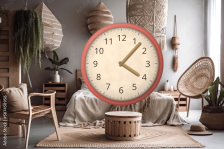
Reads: h=4 m=7
